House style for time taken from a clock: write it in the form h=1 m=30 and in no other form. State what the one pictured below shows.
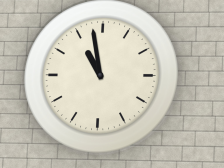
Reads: h=10 m=58
